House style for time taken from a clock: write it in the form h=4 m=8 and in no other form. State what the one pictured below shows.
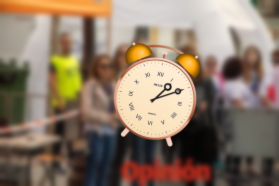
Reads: h=1 m=10
